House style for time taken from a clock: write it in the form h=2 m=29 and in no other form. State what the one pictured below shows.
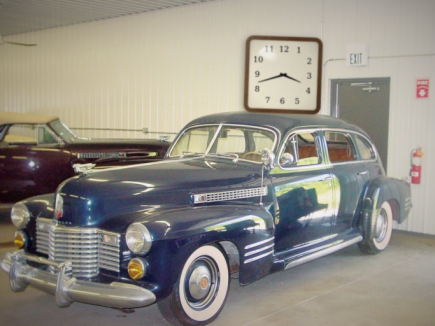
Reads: h=3 m=42
